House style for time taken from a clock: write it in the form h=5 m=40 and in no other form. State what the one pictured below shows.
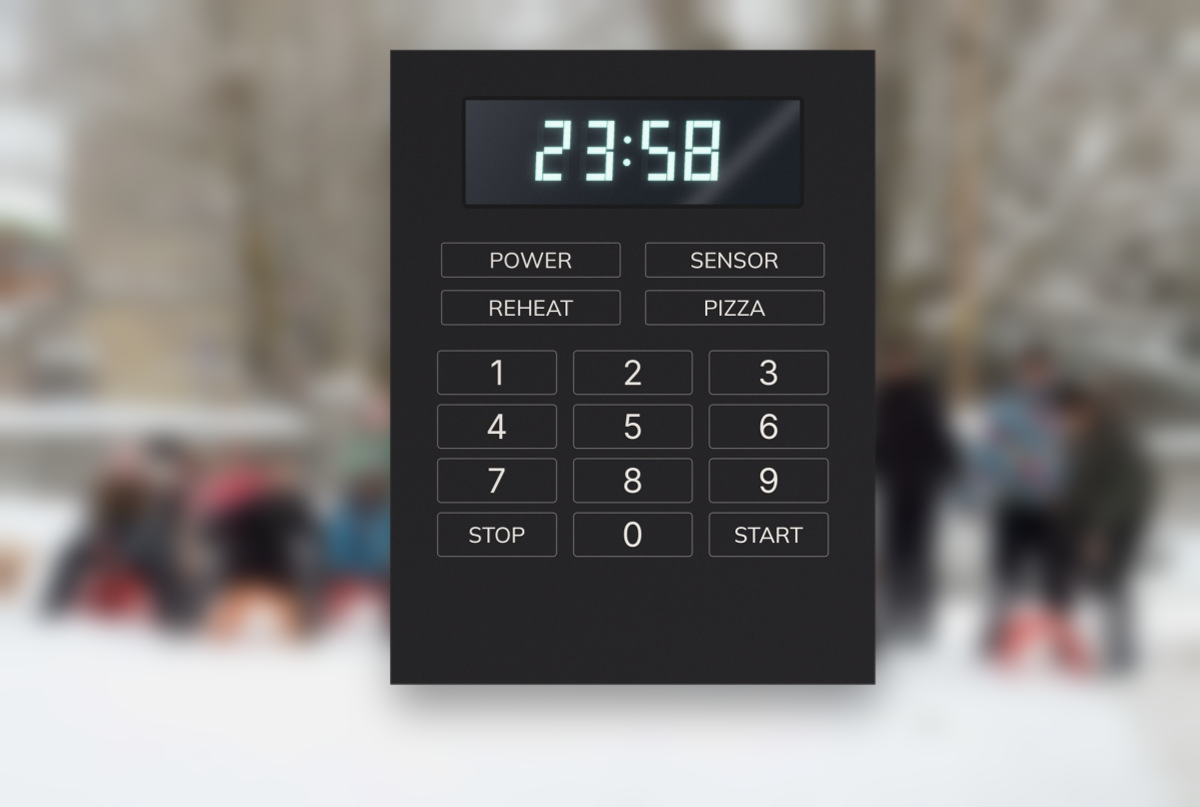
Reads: h=23 m=58
